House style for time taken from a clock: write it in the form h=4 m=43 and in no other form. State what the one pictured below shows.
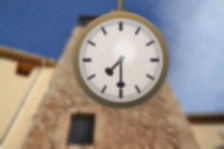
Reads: h=7 m=30
